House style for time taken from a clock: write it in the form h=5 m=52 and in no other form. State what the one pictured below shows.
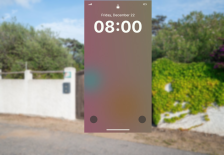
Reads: h=8 m=0
